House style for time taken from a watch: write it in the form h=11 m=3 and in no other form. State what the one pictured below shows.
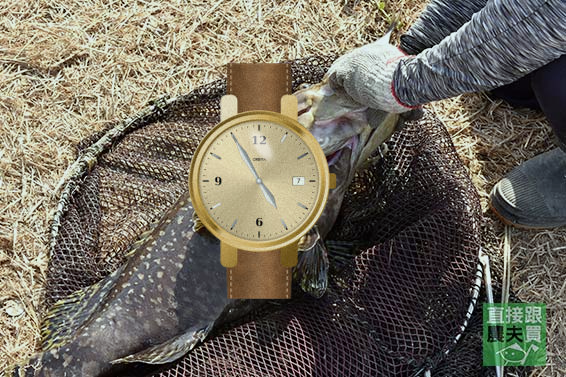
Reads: h=4 m=55
